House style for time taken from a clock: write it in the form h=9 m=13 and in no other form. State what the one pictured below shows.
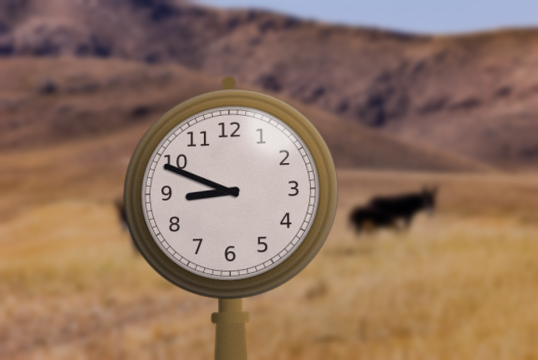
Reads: h=8 m=49
